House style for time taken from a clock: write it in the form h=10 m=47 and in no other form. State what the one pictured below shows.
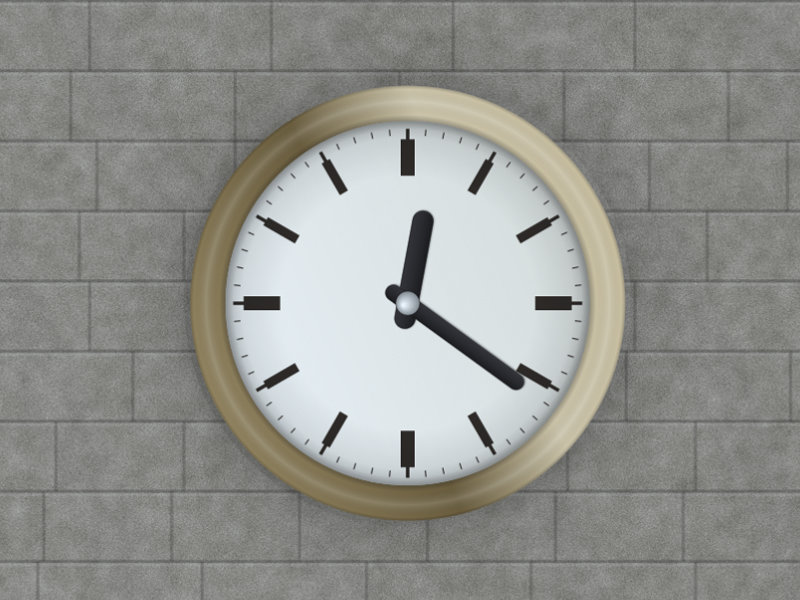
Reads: h=12 m=21
